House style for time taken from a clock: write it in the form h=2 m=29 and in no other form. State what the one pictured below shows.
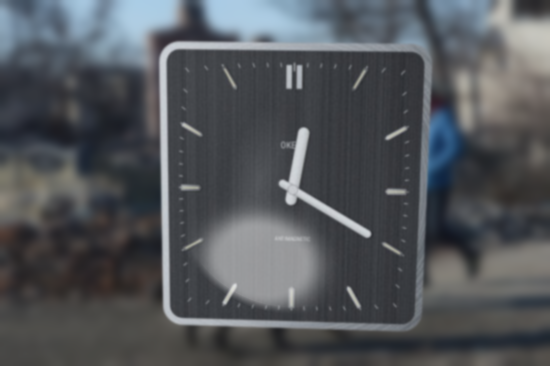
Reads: h=12 m=20
